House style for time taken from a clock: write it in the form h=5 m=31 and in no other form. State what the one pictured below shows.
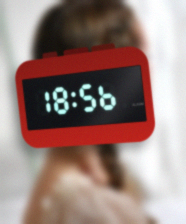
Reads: h=18 m=56
